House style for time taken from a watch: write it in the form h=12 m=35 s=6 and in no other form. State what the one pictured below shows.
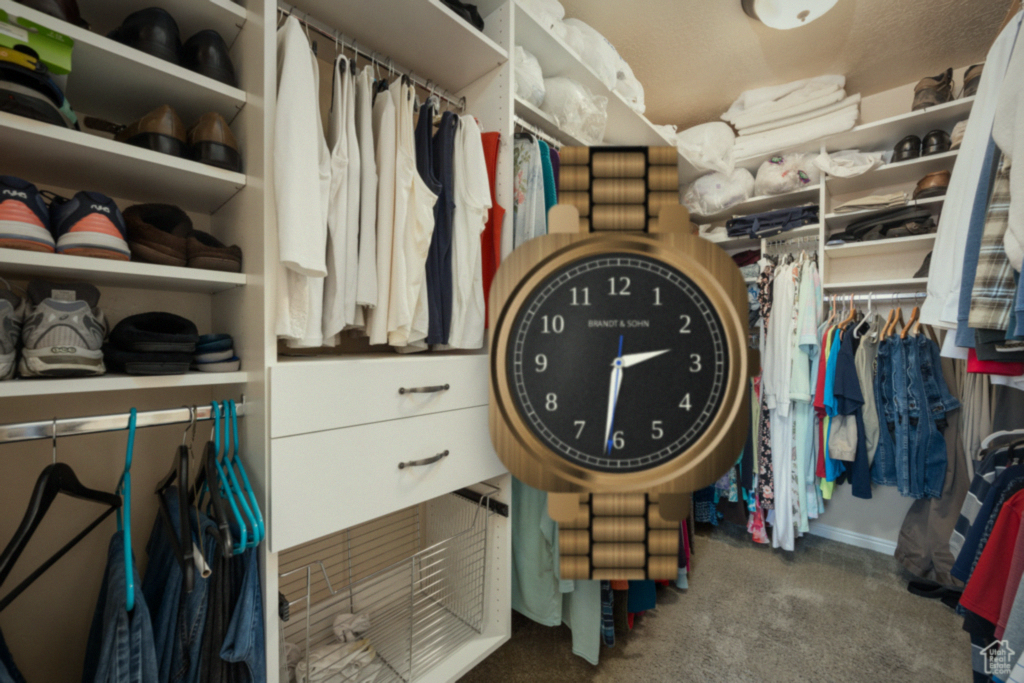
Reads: h=2 m=31 s=31
